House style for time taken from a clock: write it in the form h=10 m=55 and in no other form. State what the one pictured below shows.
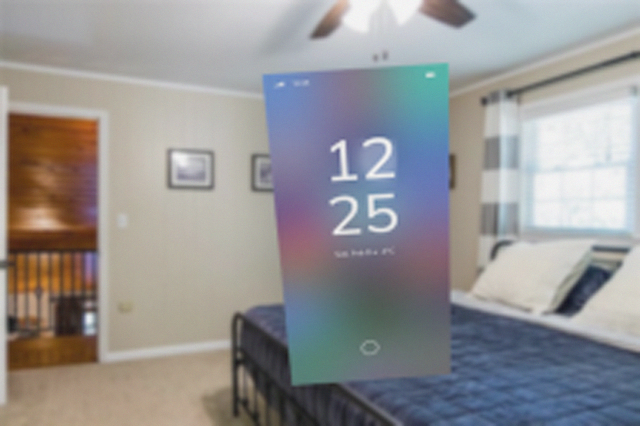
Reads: h=12 m=25
